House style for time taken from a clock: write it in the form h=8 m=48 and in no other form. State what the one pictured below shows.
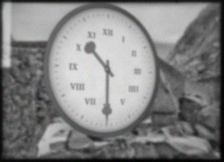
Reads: h=10 m=30
